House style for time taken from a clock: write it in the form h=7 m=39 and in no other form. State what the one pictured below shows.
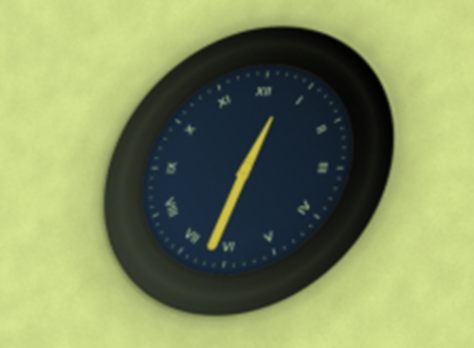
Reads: h=12 m=32
